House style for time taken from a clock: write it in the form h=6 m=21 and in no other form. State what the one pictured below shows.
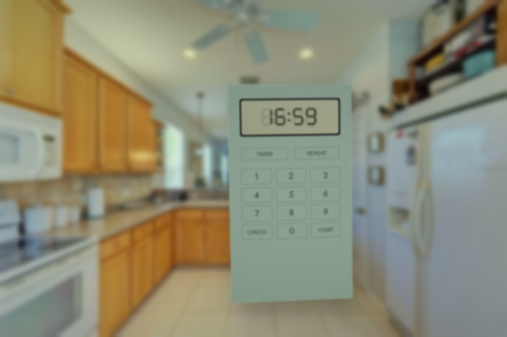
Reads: h=16 m=59
